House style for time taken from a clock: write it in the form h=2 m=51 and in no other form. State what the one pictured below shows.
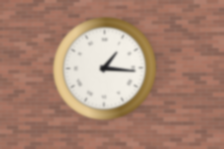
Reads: h=1 m=16
